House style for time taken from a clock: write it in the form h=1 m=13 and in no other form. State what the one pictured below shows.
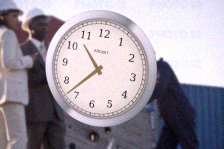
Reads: h=10 m=37
